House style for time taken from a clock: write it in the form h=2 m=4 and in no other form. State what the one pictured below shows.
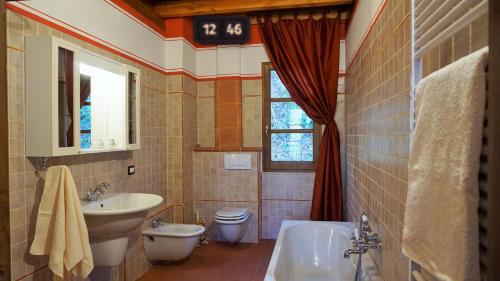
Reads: h=12 m=46
